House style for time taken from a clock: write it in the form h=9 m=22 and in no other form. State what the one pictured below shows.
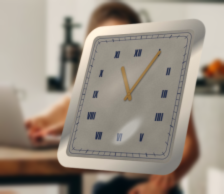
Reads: h=11 m=5
